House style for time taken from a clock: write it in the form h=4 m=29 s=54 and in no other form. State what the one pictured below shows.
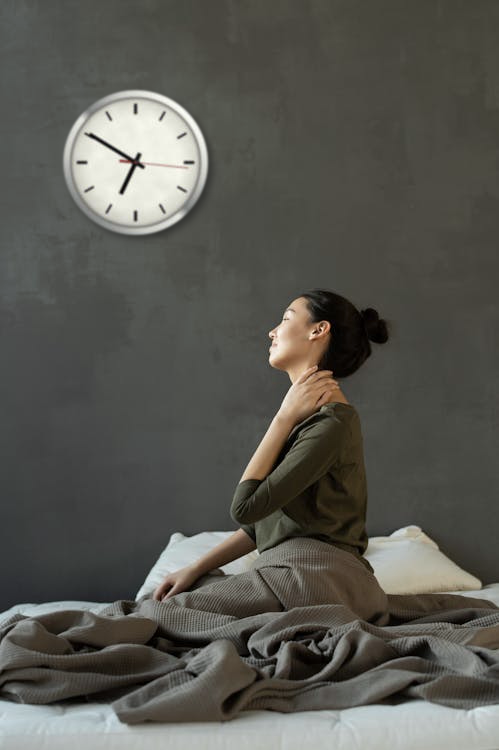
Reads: h=6 m=50 s=16
